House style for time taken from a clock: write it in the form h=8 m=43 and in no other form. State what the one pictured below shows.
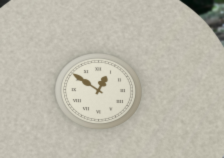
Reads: h=12 m=51
